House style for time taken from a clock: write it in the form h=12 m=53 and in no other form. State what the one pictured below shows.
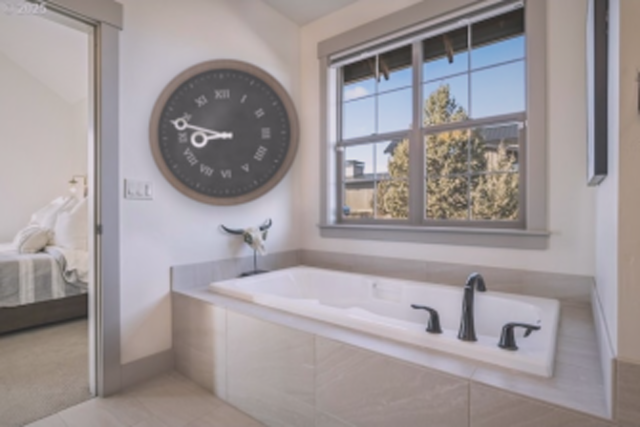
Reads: h=8 m=48
